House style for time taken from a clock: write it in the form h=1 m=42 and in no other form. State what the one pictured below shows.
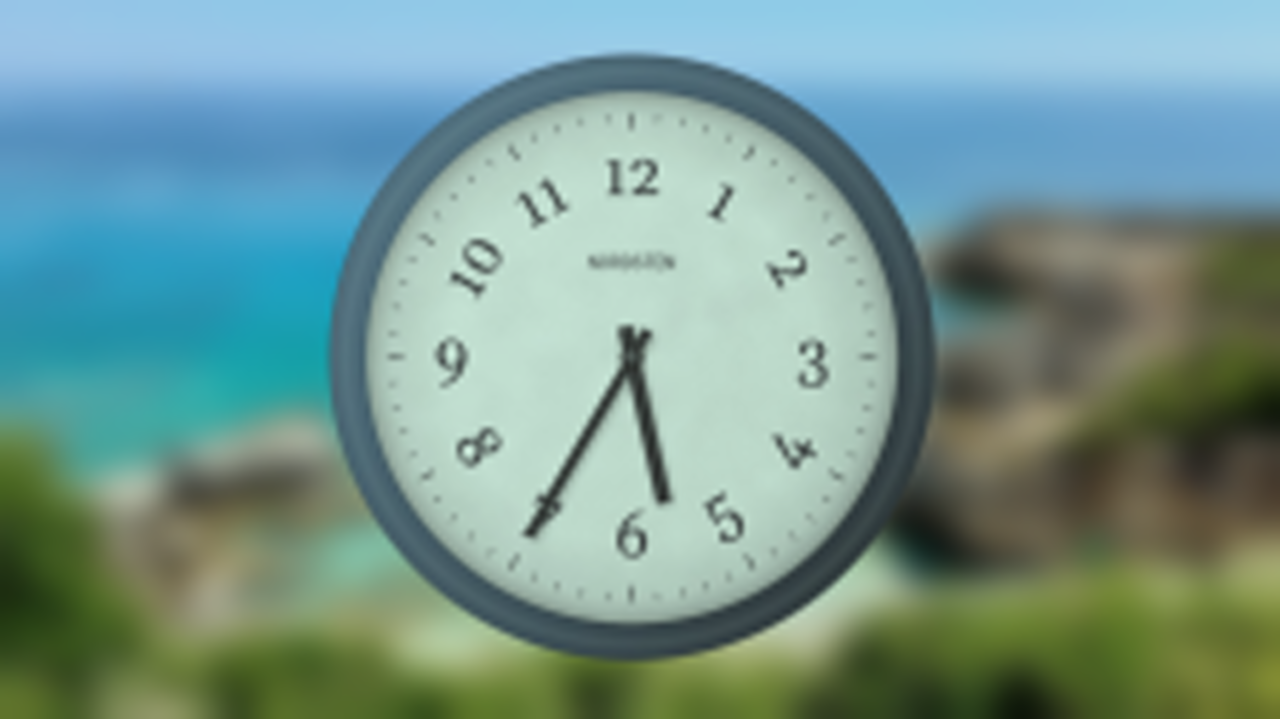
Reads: h=5 m=35
